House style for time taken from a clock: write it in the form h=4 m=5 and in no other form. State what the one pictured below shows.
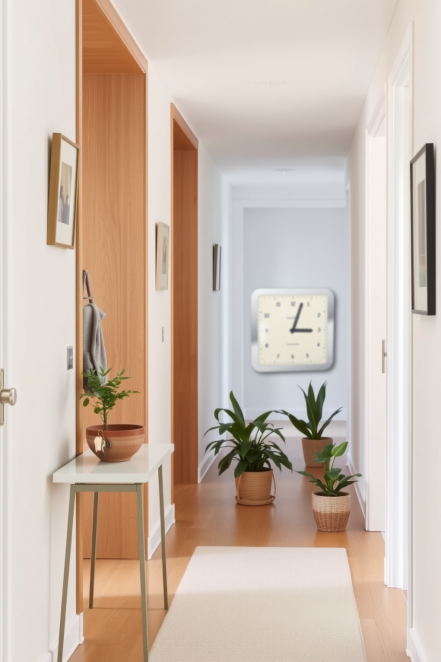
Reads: h=3 m=3
